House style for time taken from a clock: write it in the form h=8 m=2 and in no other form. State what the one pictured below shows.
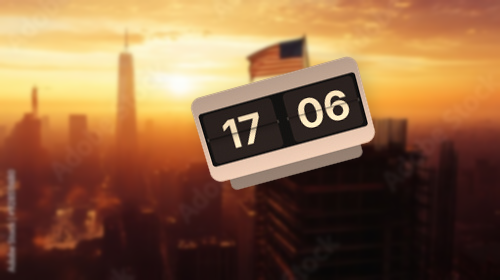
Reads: h=17 m=6
